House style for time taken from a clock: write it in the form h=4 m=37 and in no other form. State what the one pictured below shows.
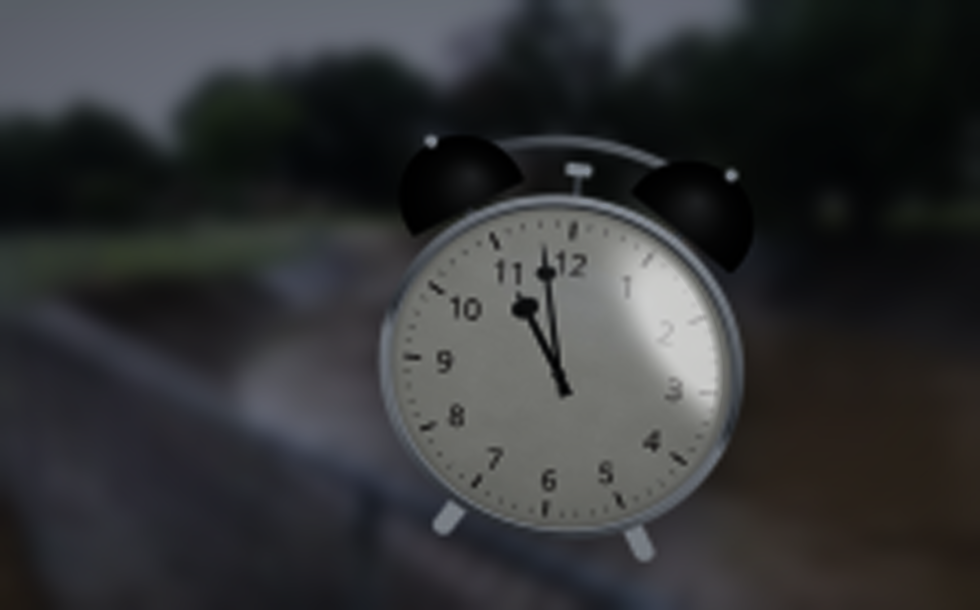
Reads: h=10 m=58
